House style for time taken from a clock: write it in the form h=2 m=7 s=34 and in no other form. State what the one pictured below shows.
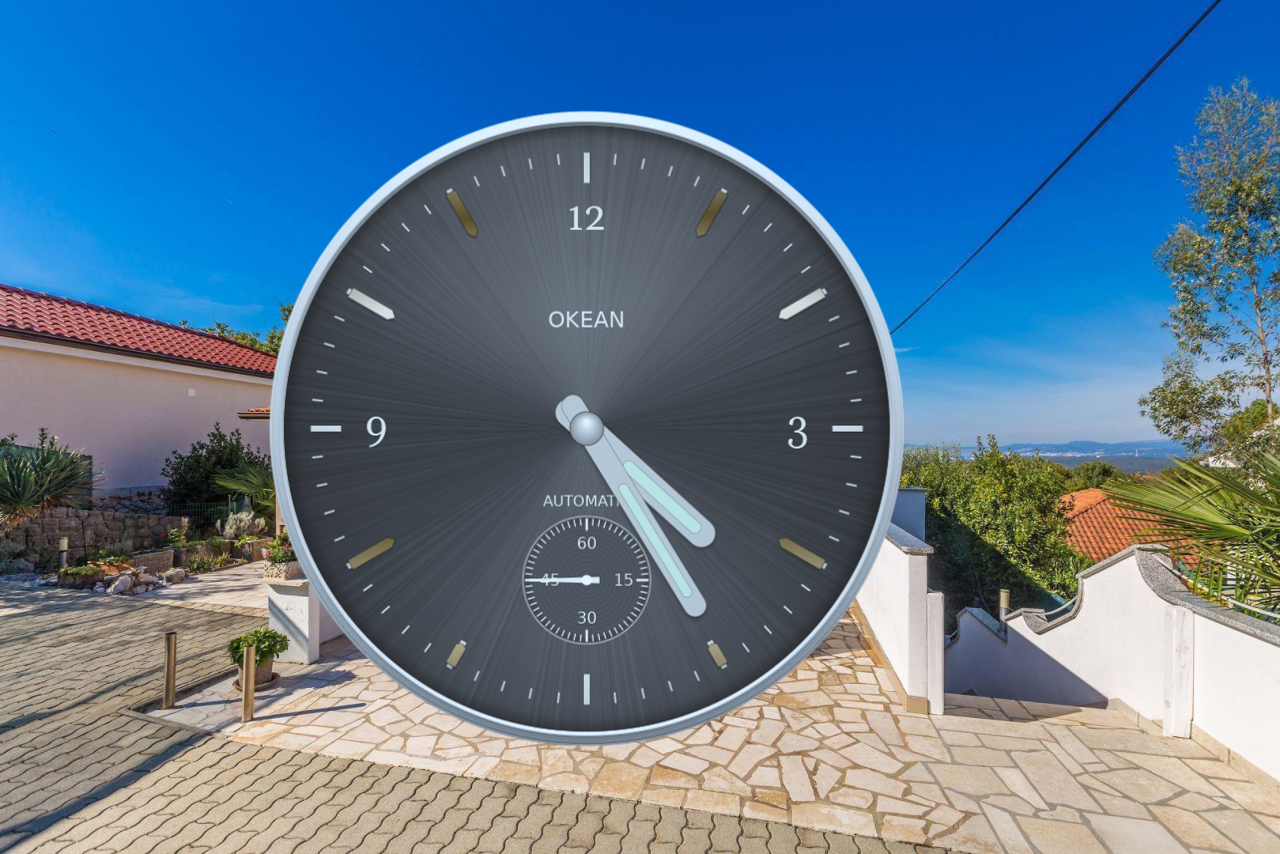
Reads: h=4 m=24 s=45
